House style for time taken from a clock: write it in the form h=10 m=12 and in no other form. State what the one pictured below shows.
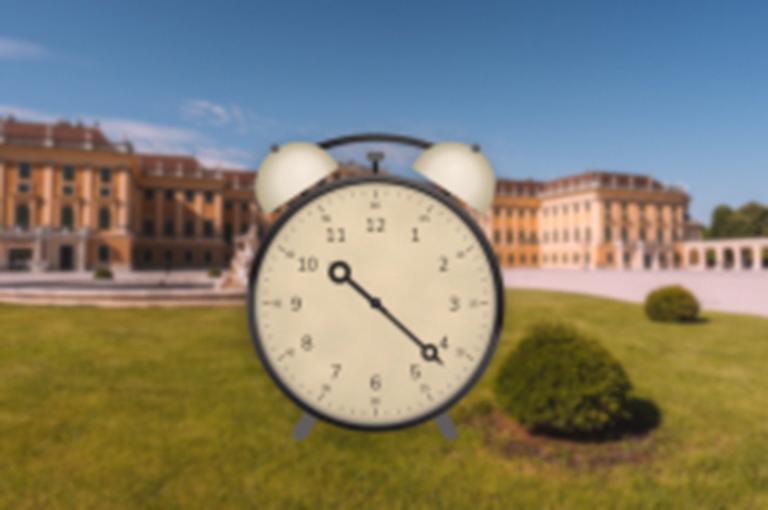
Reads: h=10 m=22
